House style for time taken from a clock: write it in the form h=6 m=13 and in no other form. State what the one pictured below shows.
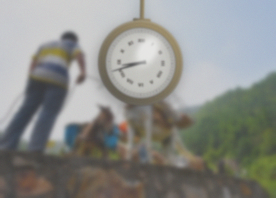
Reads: h=8 m=42
